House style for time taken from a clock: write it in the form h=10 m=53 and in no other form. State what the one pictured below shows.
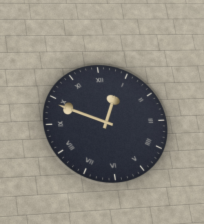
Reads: h=12 m=49
